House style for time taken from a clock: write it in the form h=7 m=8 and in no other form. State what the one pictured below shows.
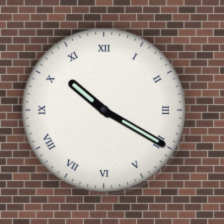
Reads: h=10 m=20
